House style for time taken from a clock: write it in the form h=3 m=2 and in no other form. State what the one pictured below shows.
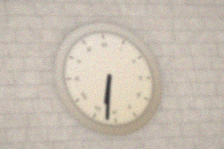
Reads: h=6 m=32
